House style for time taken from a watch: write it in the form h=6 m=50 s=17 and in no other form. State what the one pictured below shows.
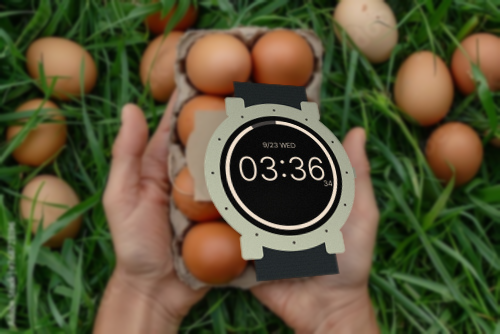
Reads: h=3 m=36 s=34
